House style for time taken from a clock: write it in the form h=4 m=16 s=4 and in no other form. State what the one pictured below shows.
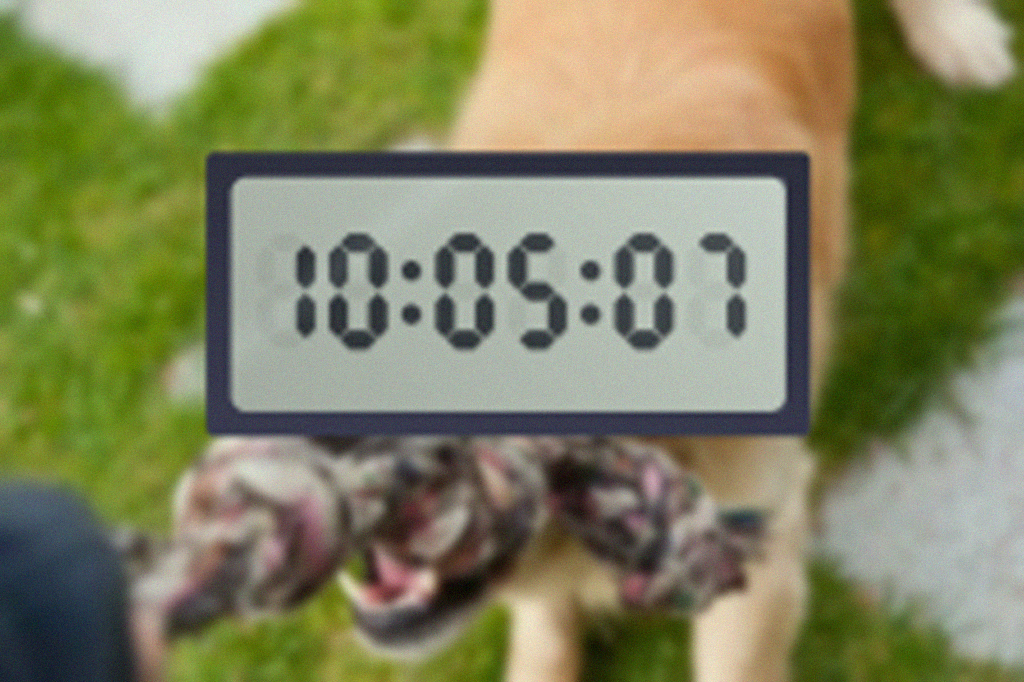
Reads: h=10 m=5 s=7
